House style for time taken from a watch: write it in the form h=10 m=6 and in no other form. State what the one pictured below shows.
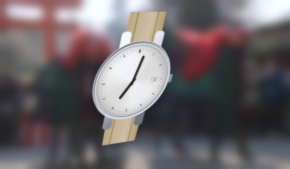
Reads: h=7 m=2
